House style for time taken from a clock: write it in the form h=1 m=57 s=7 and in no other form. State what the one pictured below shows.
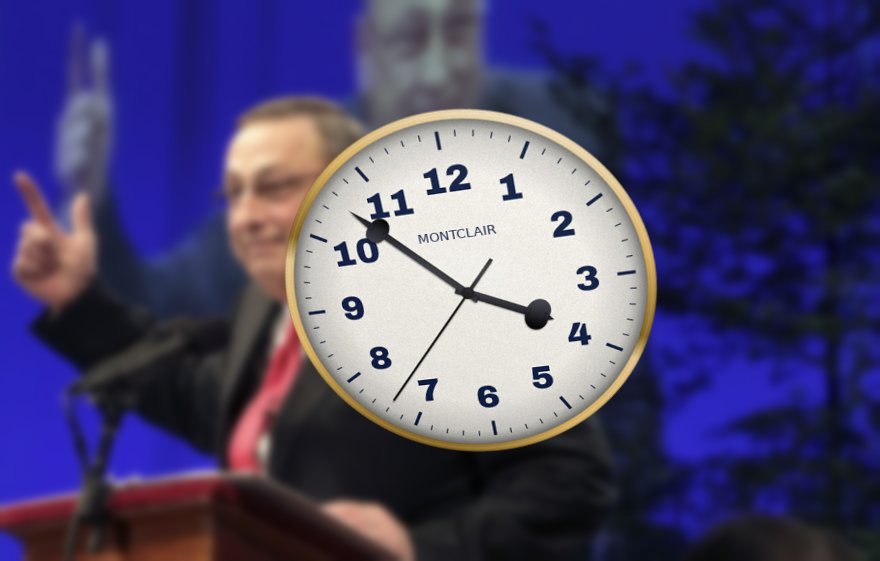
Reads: h=3 m=52 s=37
